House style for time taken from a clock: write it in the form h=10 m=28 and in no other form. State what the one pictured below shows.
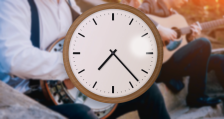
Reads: h=7 m=23
